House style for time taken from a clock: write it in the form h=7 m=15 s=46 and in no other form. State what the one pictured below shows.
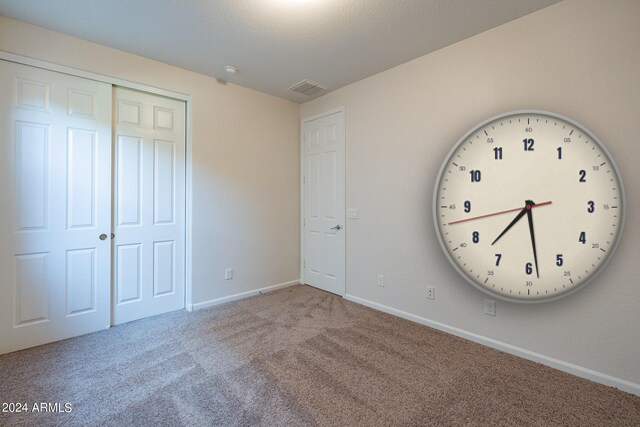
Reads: h=7 m=28 s=43
